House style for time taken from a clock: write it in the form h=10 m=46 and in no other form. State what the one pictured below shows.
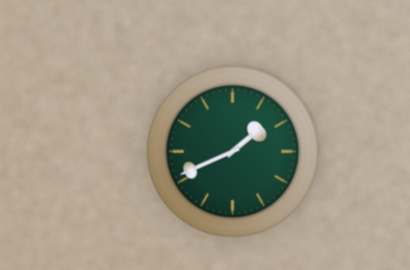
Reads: h=1 m=41
